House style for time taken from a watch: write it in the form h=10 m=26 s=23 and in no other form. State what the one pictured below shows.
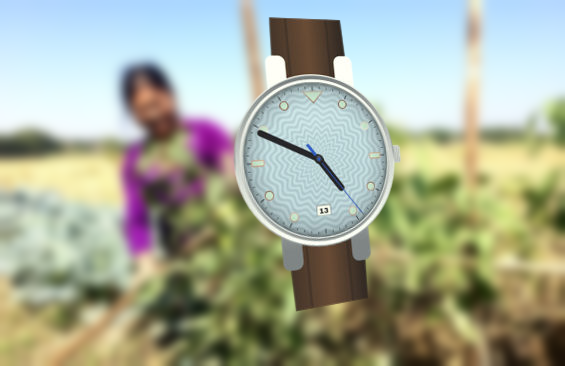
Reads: h=4 m=49 s=24
